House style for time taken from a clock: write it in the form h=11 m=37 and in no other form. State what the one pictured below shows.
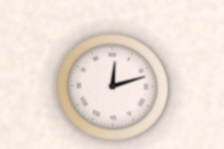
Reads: h=12 m=12
